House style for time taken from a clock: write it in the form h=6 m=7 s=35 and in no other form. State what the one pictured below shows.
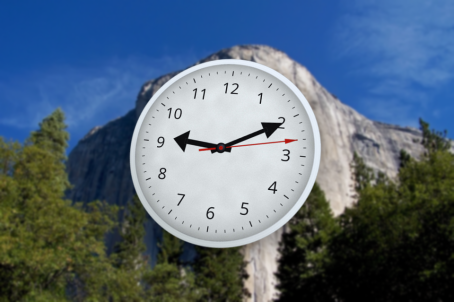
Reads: h=9 m=10 s=13
